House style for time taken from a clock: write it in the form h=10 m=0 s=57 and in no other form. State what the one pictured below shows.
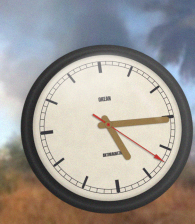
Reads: h=5 m=15 s=22
